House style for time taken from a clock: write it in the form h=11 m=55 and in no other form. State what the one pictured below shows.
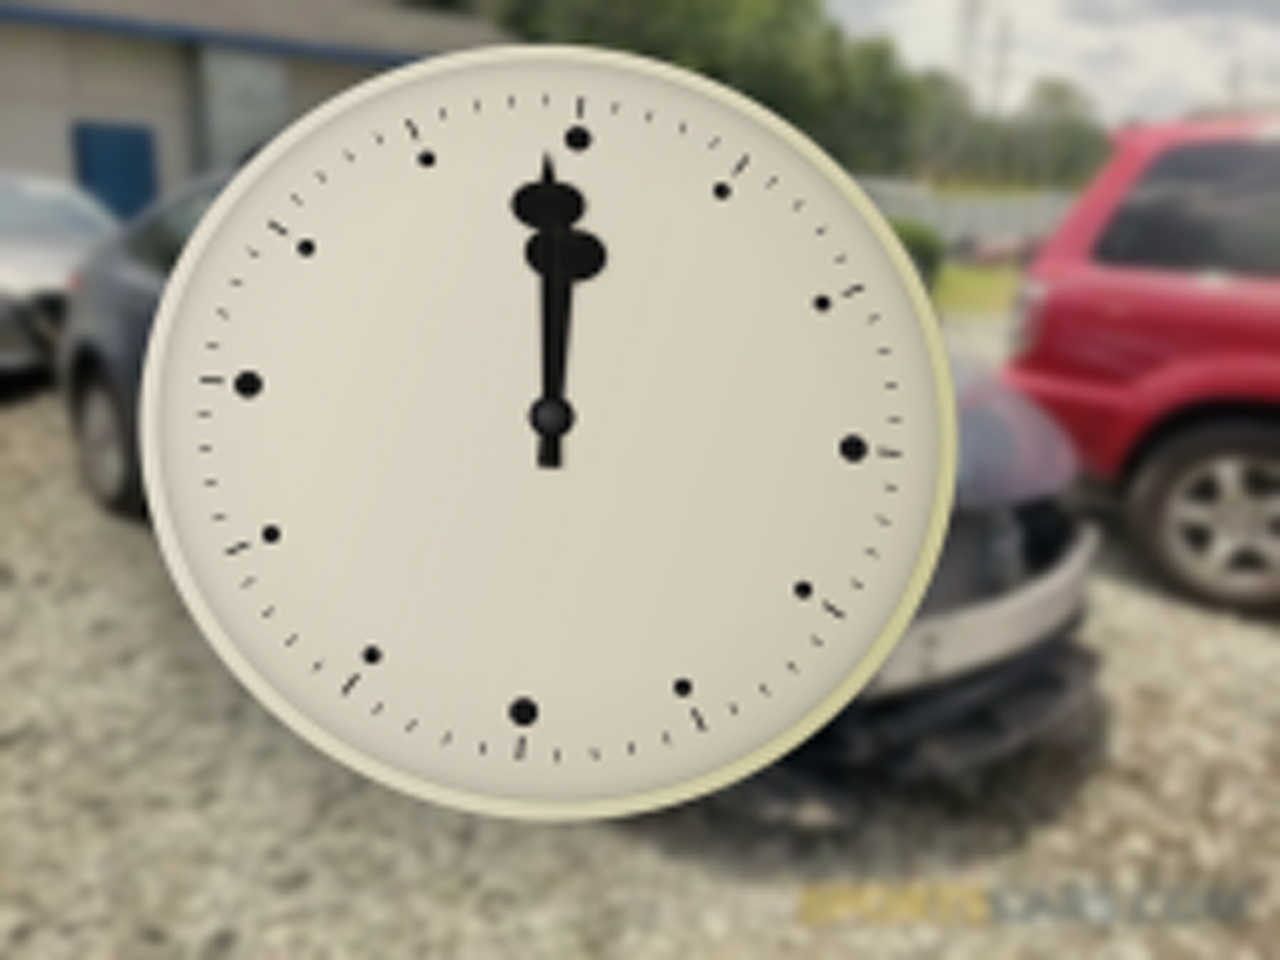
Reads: h=11 m=59
